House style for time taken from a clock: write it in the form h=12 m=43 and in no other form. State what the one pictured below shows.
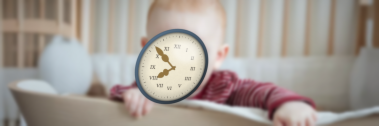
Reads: h=7 m=52
